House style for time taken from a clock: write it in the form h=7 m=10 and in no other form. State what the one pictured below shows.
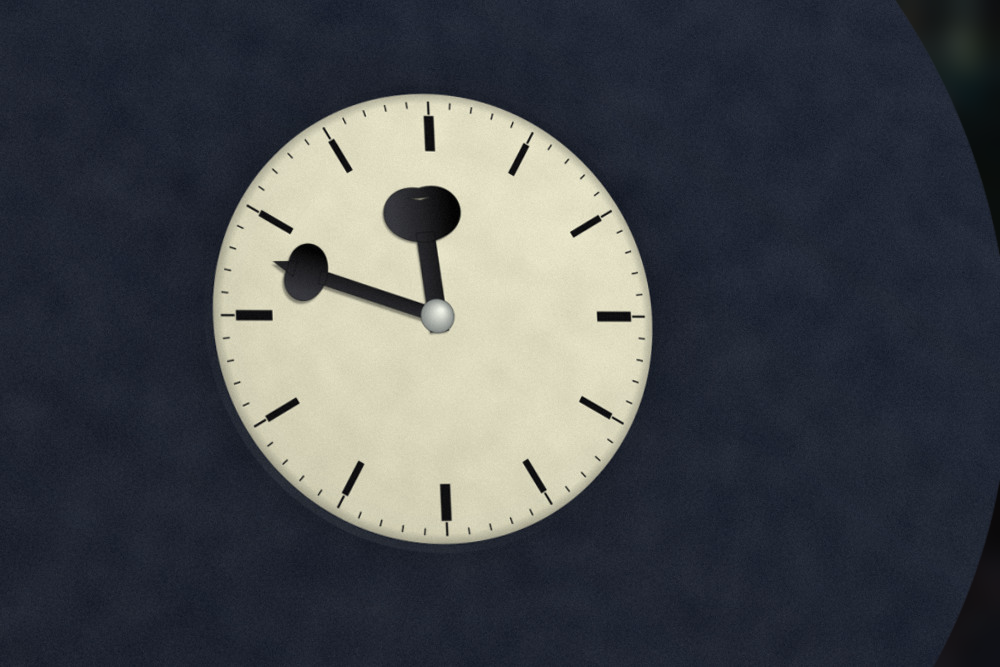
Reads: h=11 m=48
